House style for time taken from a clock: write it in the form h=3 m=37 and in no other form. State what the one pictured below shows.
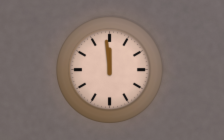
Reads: h=11 m=59
